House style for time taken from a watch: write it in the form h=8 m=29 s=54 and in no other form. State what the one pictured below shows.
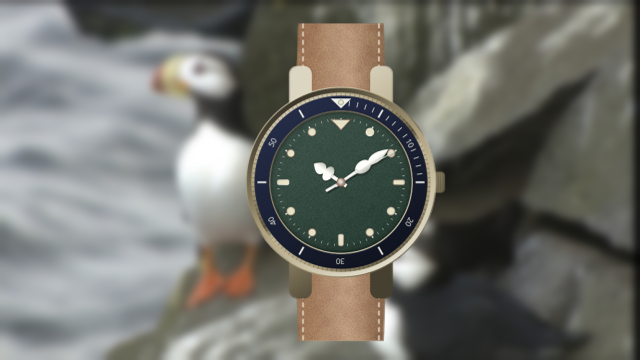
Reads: h=10 m=9 s=10
